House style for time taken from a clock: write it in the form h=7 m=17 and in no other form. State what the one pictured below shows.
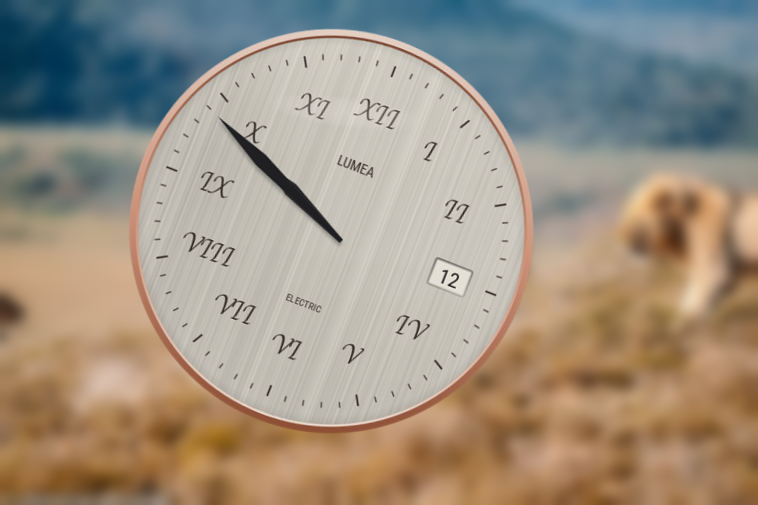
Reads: h=9 m=49
